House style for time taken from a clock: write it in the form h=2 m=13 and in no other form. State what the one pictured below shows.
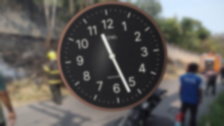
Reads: h=11 m=27
